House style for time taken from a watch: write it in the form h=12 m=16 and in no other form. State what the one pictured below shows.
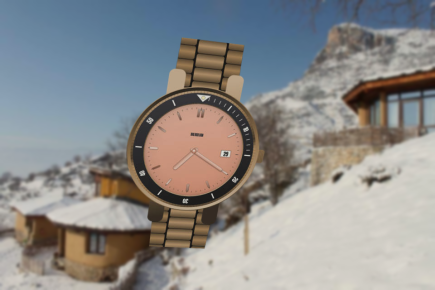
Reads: h=7 m=20
